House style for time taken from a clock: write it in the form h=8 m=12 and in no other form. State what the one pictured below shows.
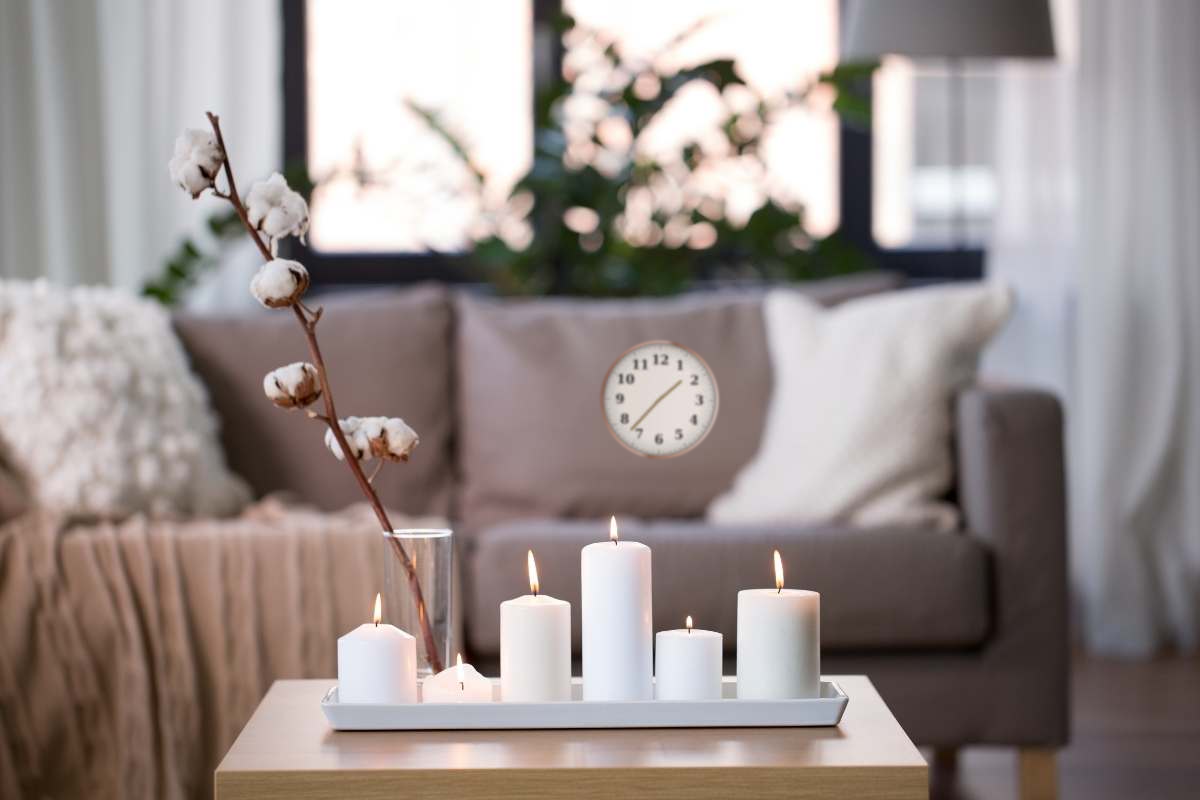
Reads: h=1 m=37
